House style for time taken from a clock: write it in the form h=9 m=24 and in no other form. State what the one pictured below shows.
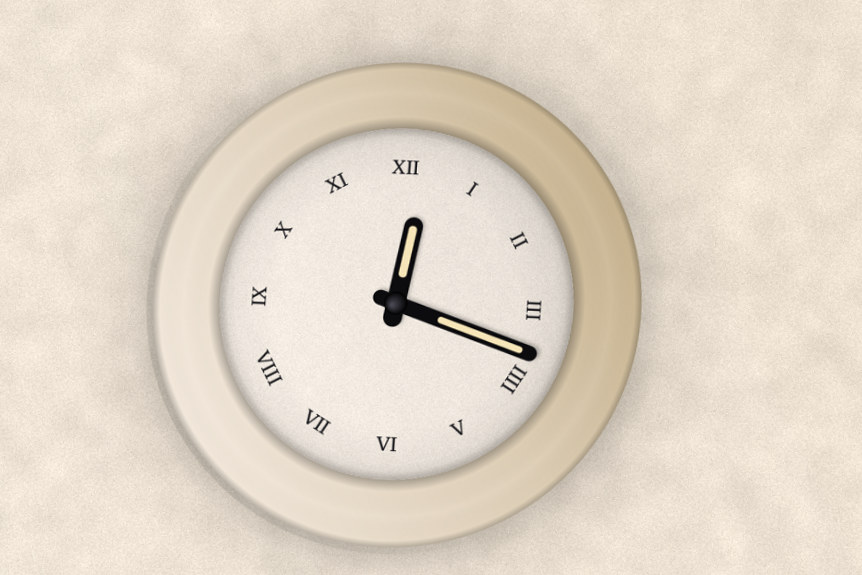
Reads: h=12 m=18
